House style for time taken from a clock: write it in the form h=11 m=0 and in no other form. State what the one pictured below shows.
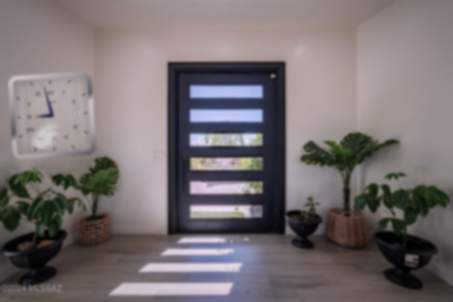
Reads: h=8 m=58
